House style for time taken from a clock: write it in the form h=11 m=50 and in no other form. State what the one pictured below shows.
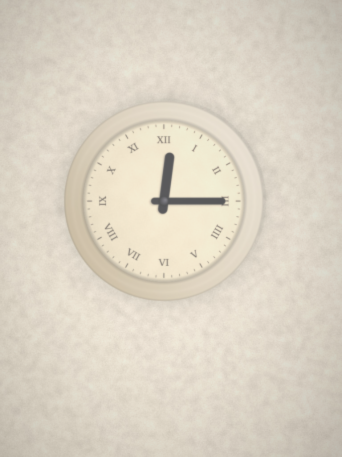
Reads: h=12 m=15
